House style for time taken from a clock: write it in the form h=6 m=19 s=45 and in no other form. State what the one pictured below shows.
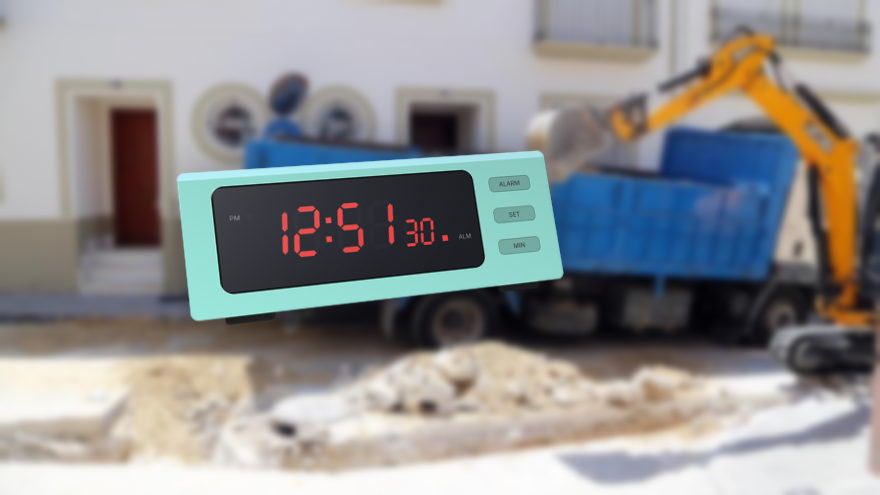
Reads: h=12 m=51 s=30
